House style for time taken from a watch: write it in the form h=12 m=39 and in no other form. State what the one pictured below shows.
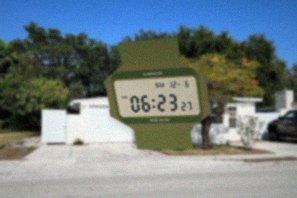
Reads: h=6 m=23
